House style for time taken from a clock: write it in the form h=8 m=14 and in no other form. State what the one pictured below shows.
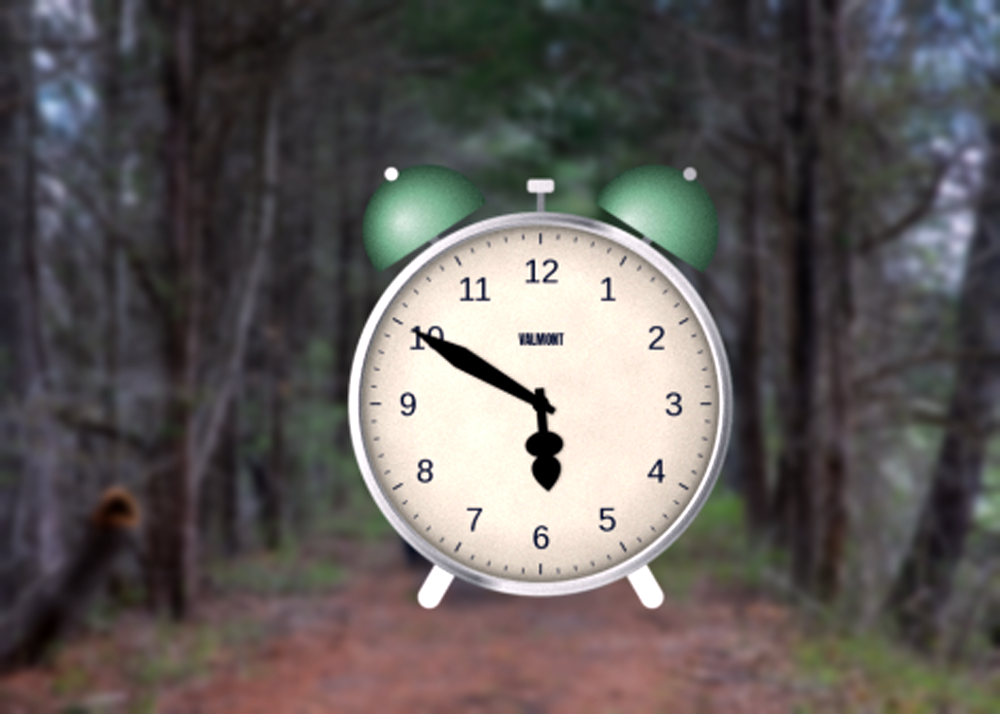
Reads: h=5 m=50
